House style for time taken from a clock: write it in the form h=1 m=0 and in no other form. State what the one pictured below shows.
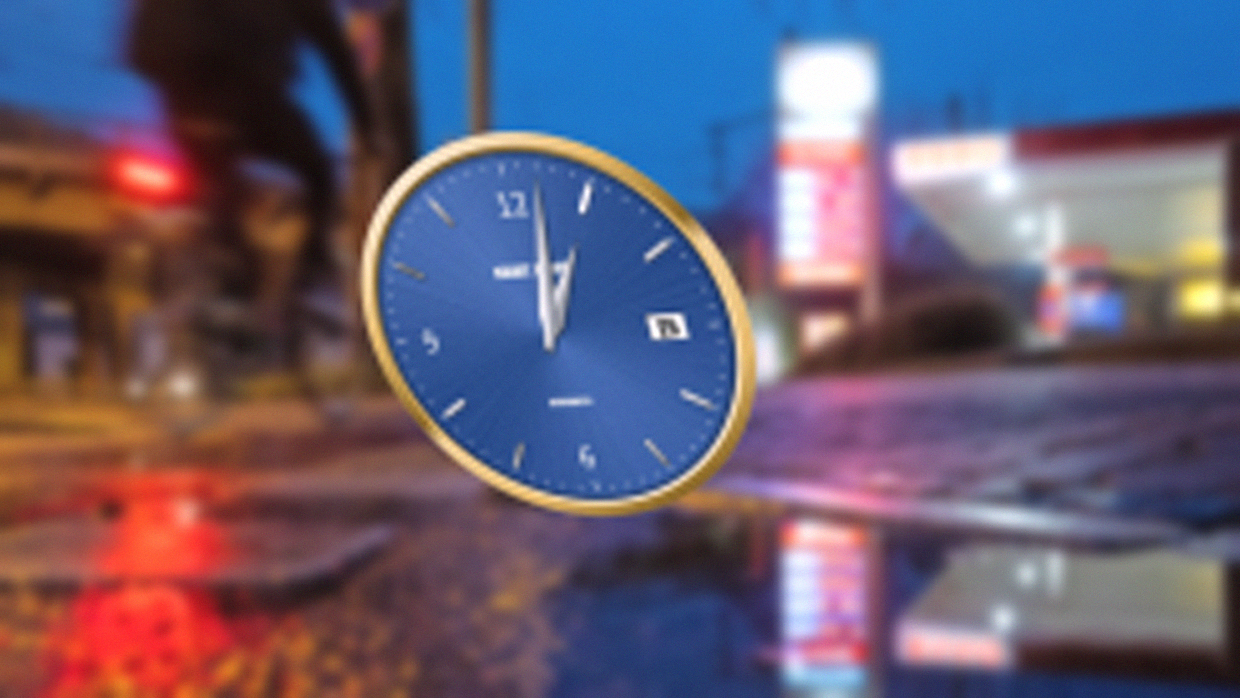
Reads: h=1 m=2
